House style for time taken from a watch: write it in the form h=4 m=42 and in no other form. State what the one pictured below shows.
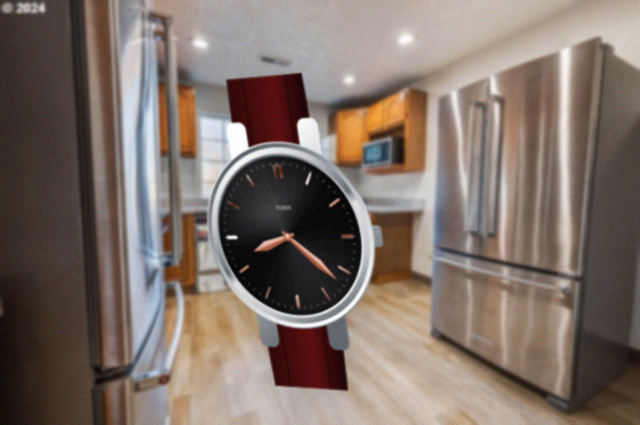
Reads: h=8 m=22
